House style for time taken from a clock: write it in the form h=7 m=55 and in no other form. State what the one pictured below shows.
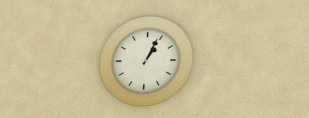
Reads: h=1 m=4
